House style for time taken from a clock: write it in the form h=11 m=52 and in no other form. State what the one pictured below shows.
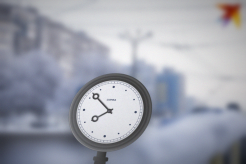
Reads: h=7 m=52
